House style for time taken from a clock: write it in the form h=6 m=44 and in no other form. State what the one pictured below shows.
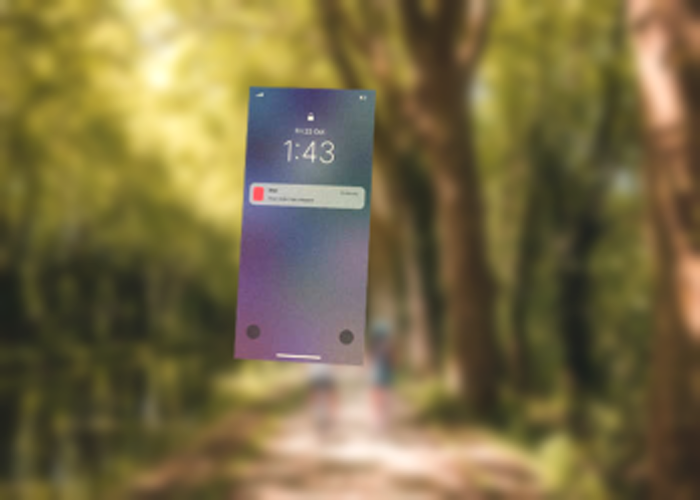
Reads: h=1 m=43
